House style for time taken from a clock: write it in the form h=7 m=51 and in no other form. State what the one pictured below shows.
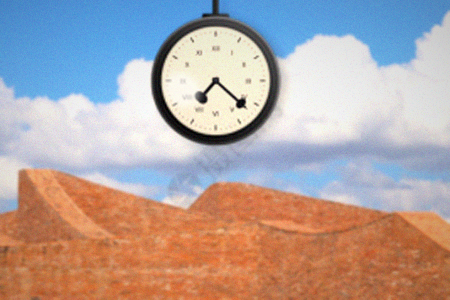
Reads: h=7 m=22
